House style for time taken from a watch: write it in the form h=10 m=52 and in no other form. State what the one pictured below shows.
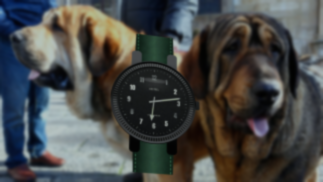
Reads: h=6 m=13
